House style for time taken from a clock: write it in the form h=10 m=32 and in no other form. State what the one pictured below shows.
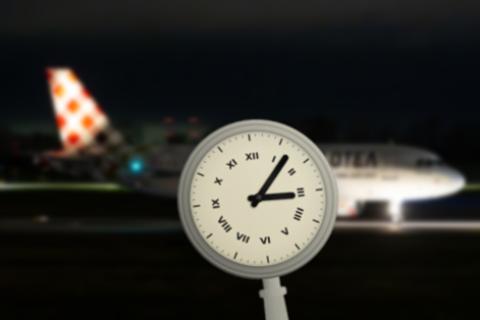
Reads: h=3 m=7
